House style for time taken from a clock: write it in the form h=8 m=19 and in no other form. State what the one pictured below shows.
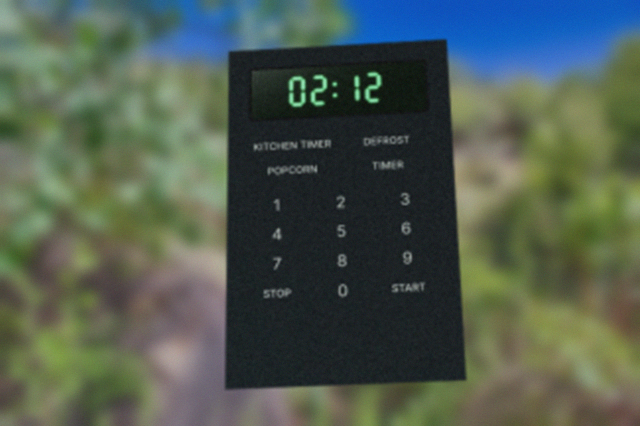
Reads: h=2 m=12
